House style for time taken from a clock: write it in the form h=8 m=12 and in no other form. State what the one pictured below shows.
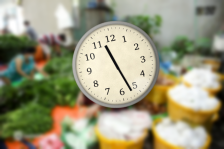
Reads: h=11 m=27
